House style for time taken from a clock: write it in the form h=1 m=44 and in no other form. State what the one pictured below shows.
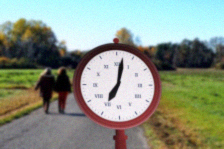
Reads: h=7 m=2
